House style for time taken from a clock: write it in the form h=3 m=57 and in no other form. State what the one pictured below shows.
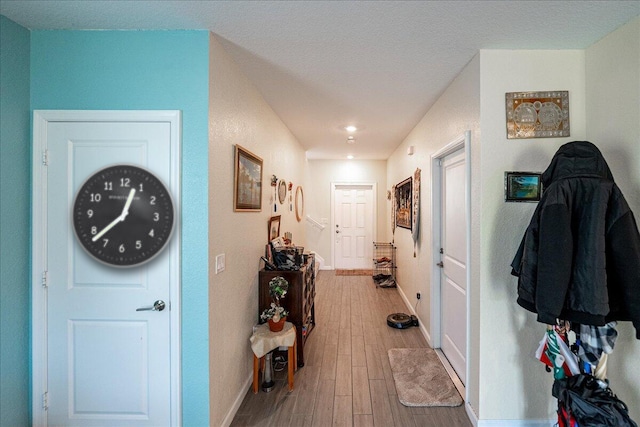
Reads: h=12 m=38
